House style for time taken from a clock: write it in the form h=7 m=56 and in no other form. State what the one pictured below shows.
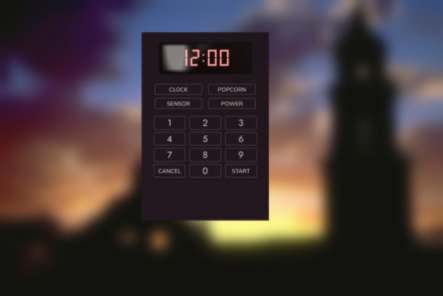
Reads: h=12 m=0
